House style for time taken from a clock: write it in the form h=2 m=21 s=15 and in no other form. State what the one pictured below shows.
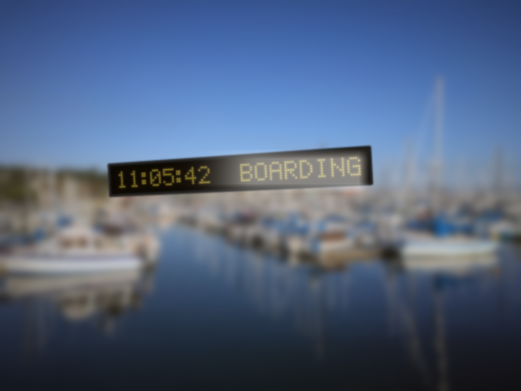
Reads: h=11 m=5 s=42
